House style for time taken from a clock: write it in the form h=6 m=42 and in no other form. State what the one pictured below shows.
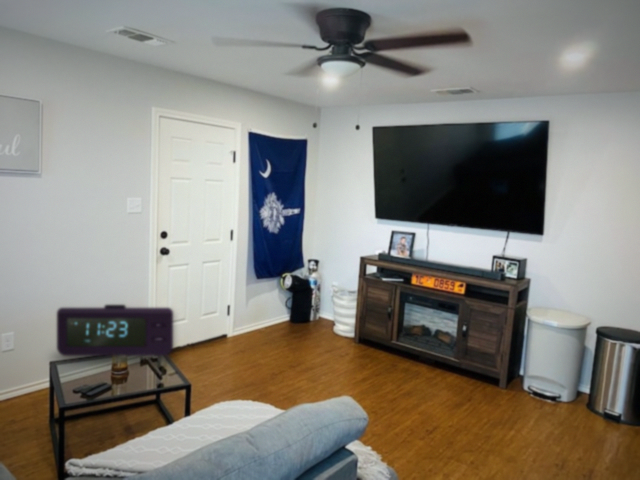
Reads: h=11 m=23
